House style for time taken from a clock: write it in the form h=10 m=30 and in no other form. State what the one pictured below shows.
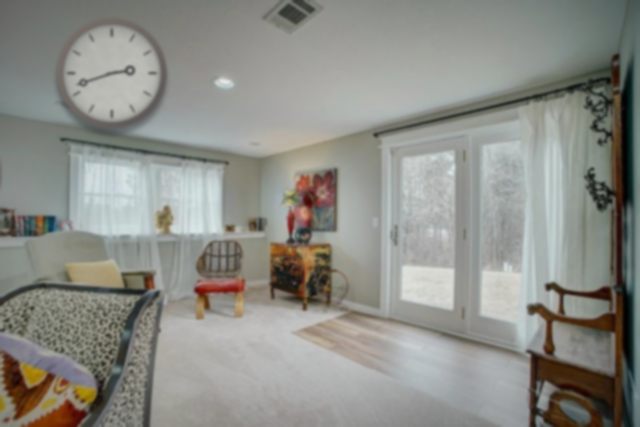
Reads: h=2 m=42
